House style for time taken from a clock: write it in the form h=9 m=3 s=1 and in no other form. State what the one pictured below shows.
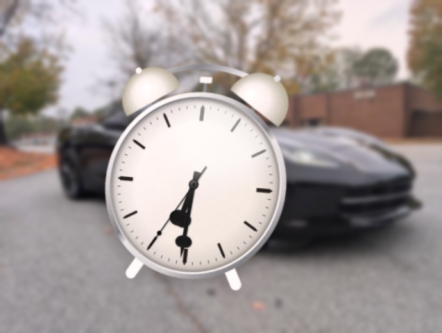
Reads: h=6 m=30 s=35
